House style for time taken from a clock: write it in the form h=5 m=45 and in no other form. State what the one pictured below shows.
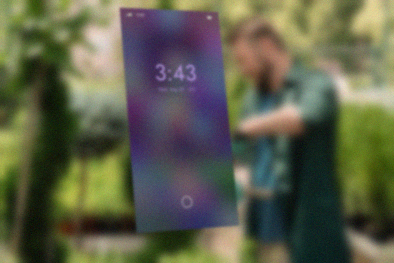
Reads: h=3 m=43
